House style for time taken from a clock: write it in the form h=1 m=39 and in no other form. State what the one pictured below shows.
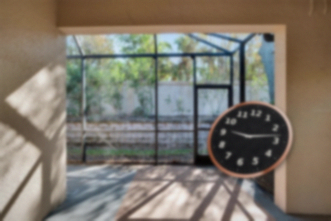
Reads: h=9 m=13
